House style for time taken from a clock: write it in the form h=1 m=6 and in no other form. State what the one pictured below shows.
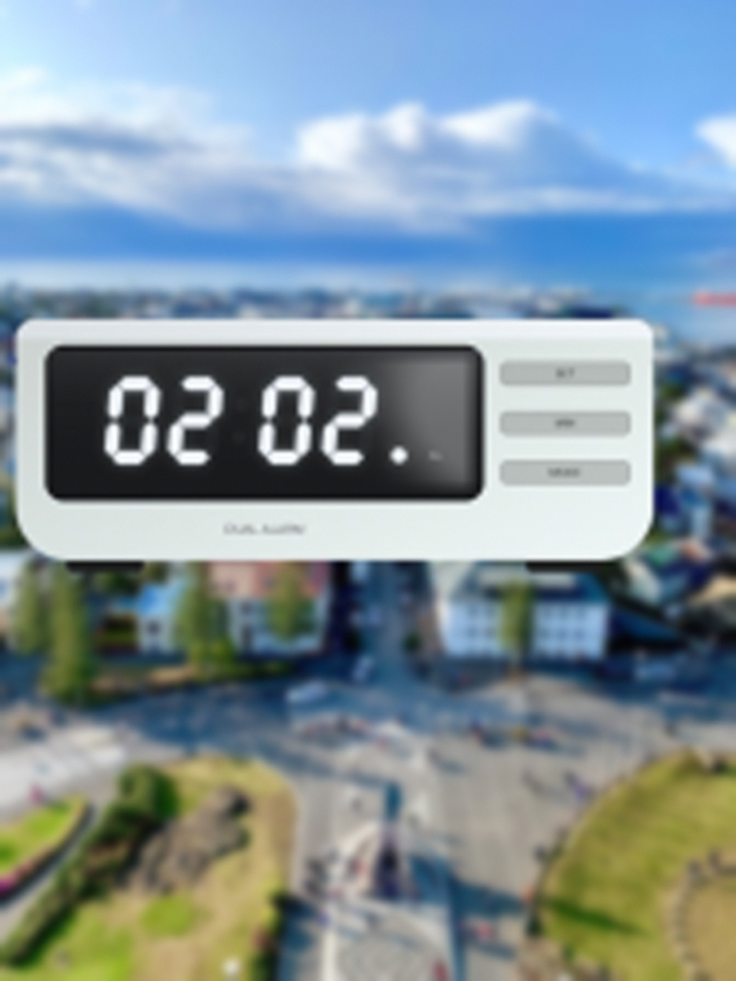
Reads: h=2 m=2
